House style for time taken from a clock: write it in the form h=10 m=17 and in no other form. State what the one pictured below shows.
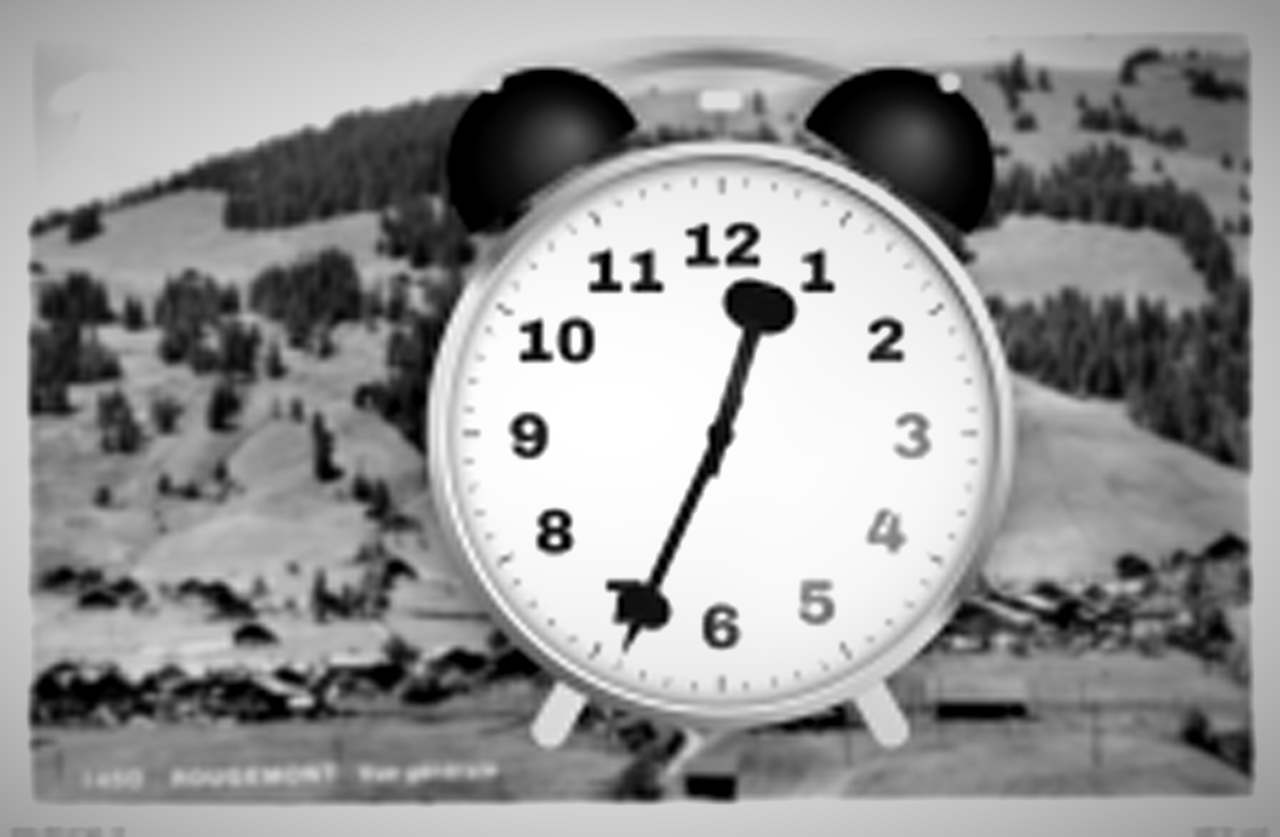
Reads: h=12 m=34
